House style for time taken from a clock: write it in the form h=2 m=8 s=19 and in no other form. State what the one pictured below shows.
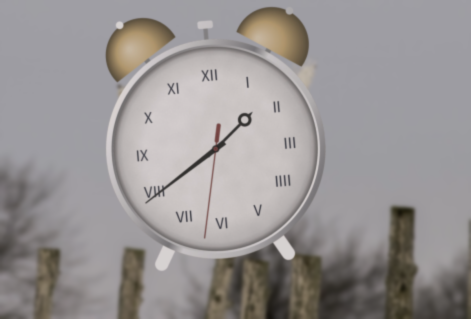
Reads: h=1 m=39 s=32
